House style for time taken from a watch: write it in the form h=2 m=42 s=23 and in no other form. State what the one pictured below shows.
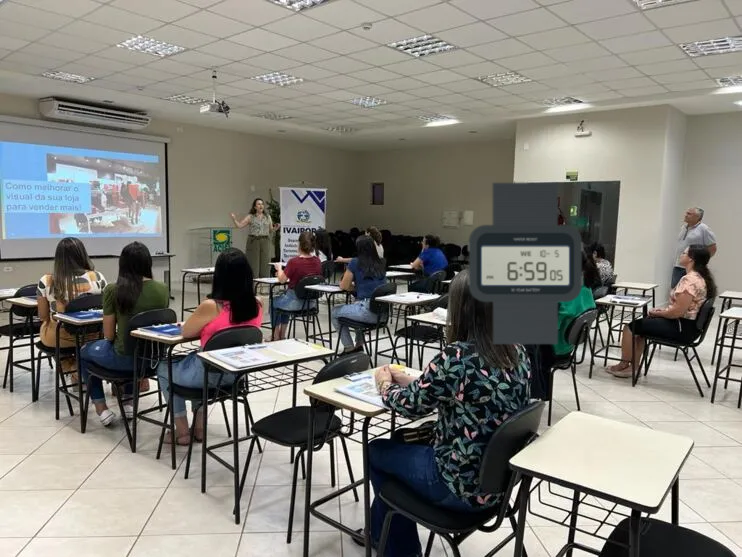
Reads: h=6 m=59 s=5
